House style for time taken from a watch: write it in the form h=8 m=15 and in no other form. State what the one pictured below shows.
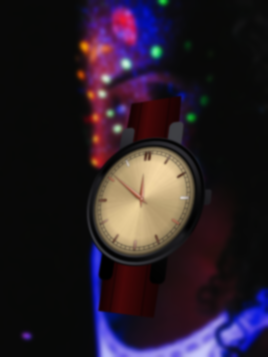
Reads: h=11 m=51
